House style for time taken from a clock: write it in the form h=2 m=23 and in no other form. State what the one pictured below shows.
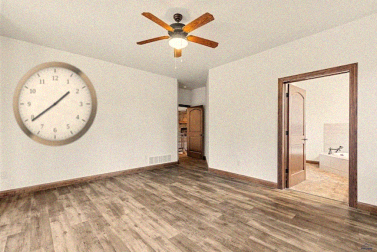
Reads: h=1 m=39
